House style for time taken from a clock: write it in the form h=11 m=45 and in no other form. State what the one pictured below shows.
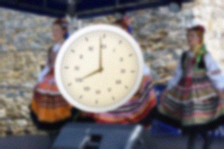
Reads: h=7 m=59
